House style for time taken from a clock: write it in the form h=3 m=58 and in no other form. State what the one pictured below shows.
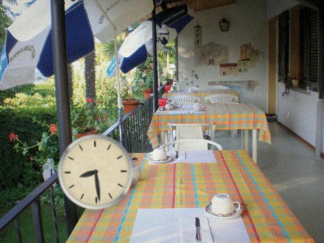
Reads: h=8 m=29
